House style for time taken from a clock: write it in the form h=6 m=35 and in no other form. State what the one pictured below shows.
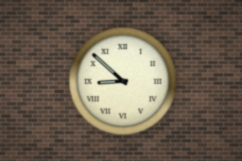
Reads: h=8 m=52
